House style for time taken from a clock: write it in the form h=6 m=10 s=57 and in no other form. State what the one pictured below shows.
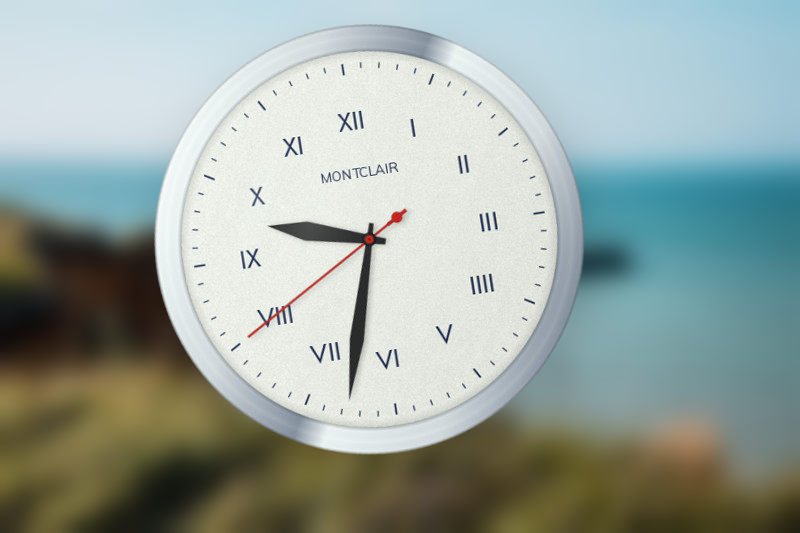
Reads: h=9 m=32 s=40
